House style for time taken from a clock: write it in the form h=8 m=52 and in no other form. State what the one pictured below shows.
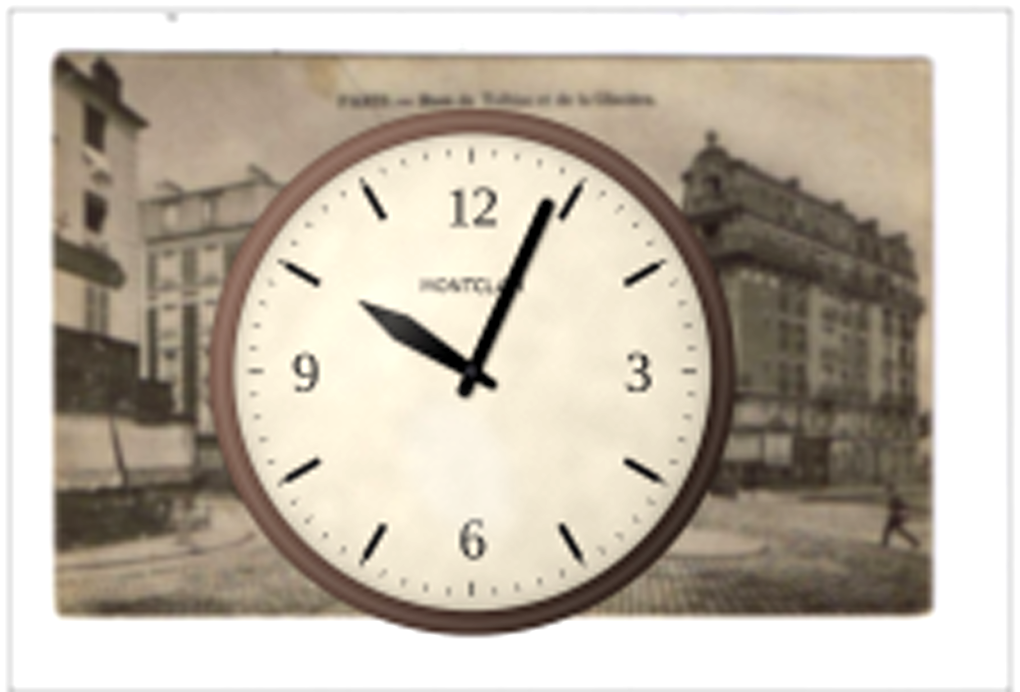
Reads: h=10 m=4
